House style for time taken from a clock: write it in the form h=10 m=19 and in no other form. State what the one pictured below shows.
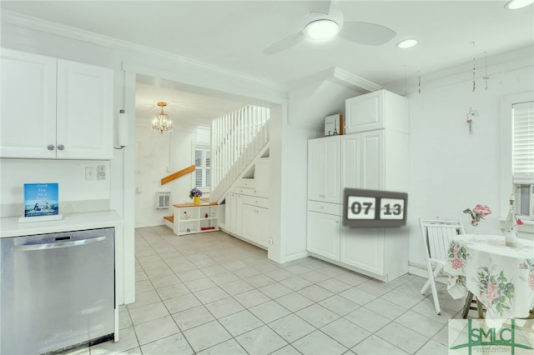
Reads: h=7 m=13
